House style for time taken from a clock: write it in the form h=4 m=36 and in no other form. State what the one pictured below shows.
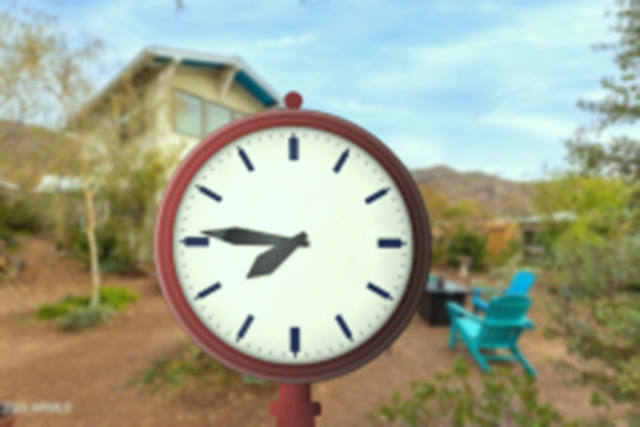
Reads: h=7 m=46
